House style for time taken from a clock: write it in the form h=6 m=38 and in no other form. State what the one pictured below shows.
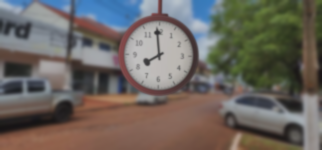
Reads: h=7 m=59
